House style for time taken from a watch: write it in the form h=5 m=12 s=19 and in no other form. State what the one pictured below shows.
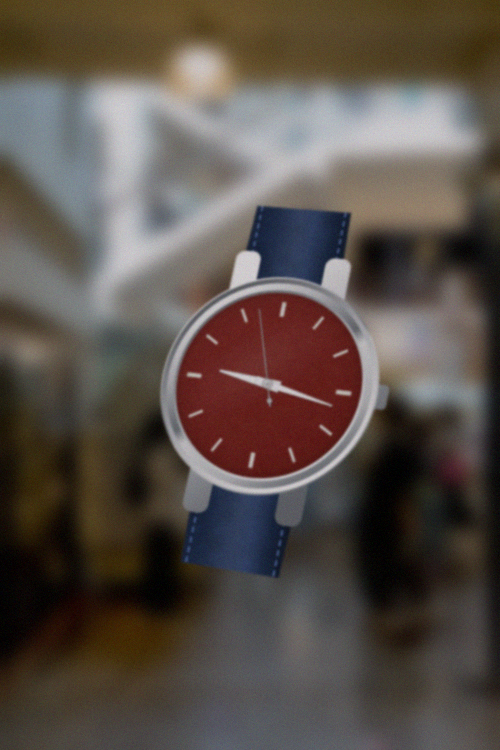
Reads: h=9 m=16 s=57
